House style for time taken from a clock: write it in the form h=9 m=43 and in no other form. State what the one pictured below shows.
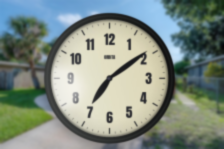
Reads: h=7 m=9
